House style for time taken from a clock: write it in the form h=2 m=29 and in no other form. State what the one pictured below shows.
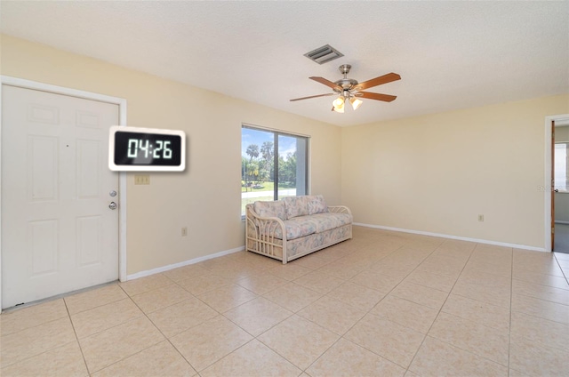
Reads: h=4 m=26
